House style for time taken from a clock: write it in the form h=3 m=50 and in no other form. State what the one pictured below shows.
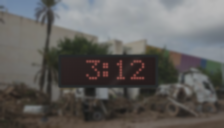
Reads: h=3 m=12
